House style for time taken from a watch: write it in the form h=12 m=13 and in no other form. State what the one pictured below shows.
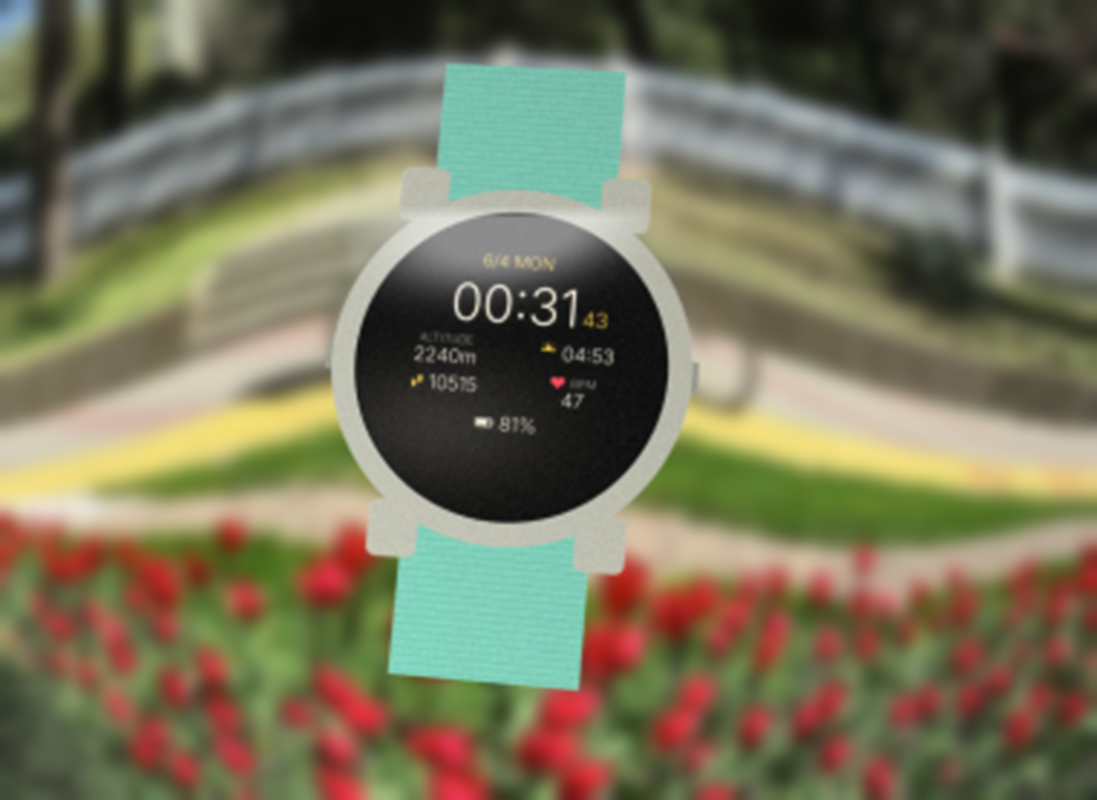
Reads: h=0 m=31
